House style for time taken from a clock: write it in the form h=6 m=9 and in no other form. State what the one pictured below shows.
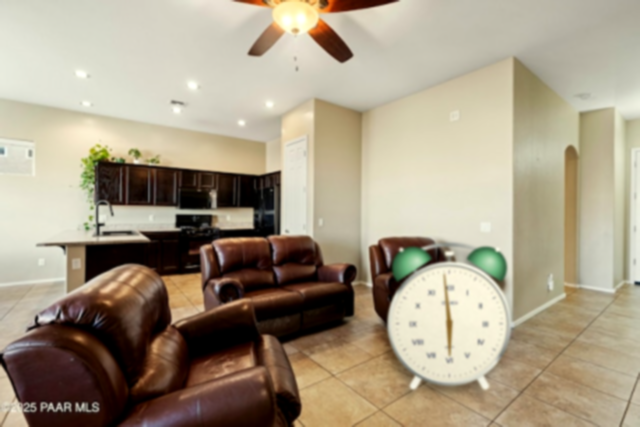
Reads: h=5 m=59
